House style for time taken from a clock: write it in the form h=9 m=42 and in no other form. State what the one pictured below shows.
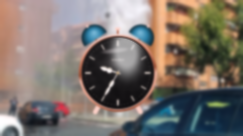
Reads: h=9 m=35
